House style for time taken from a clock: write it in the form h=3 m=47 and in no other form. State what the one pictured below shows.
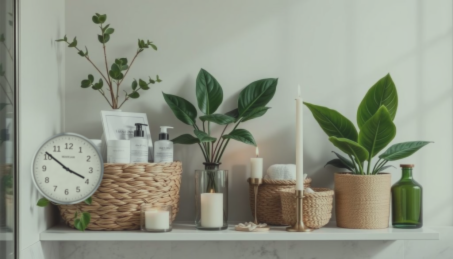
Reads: h=3 m=51
